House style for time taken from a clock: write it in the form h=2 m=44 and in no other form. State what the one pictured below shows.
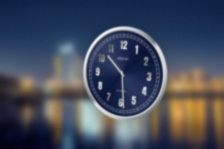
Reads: h=10 m=29
